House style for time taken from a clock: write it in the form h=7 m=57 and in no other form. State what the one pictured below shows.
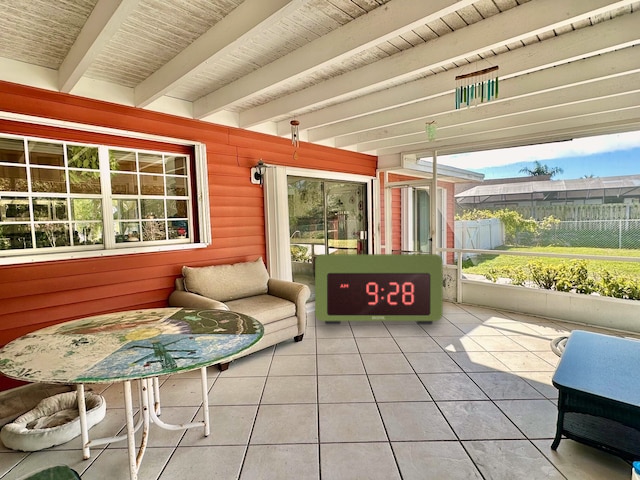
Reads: h=9 m=28
